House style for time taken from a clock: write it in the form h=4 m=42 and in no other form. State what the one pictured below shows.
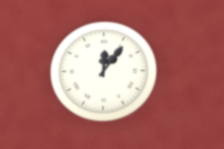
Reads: h=12 m=6
